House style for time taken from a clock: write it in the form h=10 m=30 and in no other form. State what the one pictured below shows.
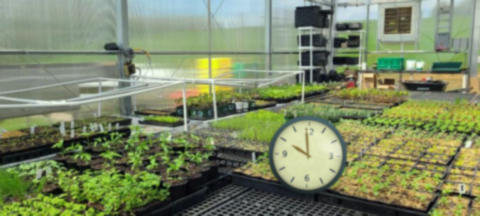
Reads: h=9 m=59
